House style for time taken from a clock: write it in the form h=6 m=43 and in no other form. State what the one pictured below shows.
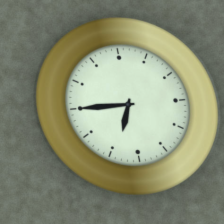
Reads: h=6 m=45
